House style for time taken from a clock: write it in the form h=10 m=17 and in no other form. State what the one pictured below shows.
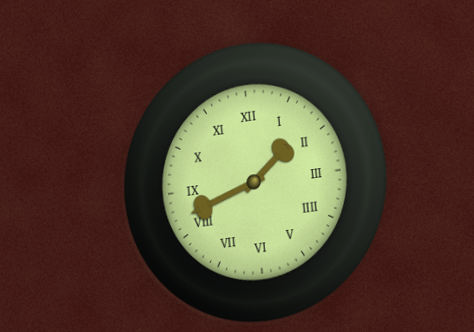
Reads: h=1 m=42
